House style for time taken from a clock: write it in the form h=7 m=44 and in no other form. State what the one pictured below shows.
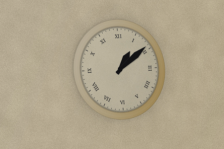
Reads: h=1 m=9
